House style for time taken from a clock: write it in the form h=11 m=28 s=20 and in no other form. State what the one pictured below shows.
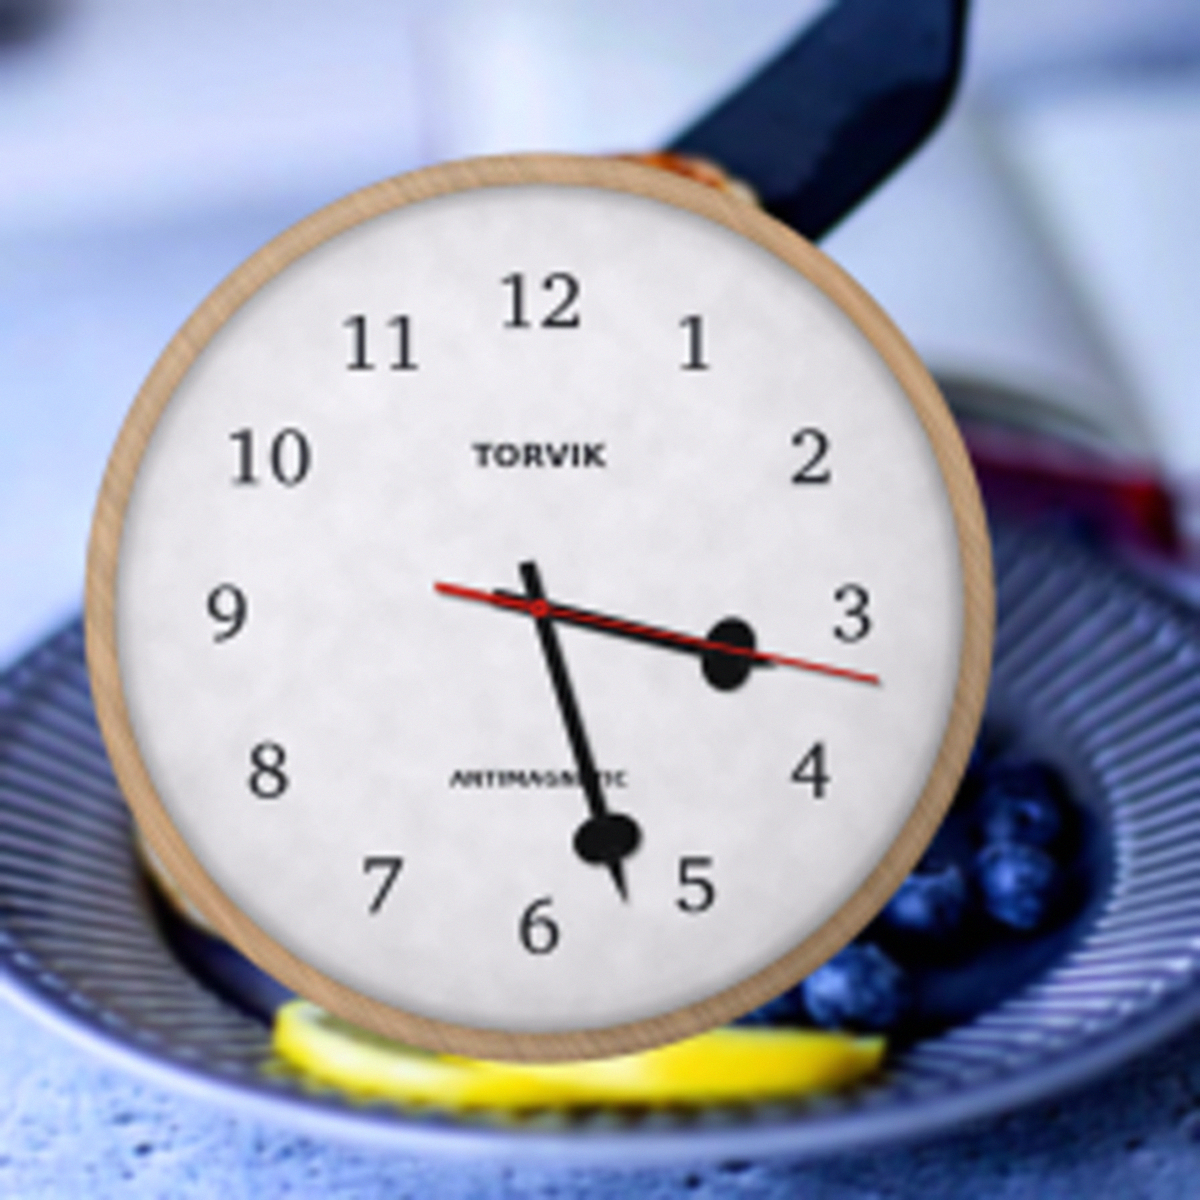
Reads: h=3 m=27 s=17
